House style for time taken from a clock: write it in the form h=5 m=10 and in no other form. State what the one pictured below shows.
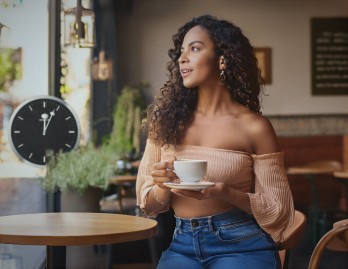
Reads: h=12 m=4
